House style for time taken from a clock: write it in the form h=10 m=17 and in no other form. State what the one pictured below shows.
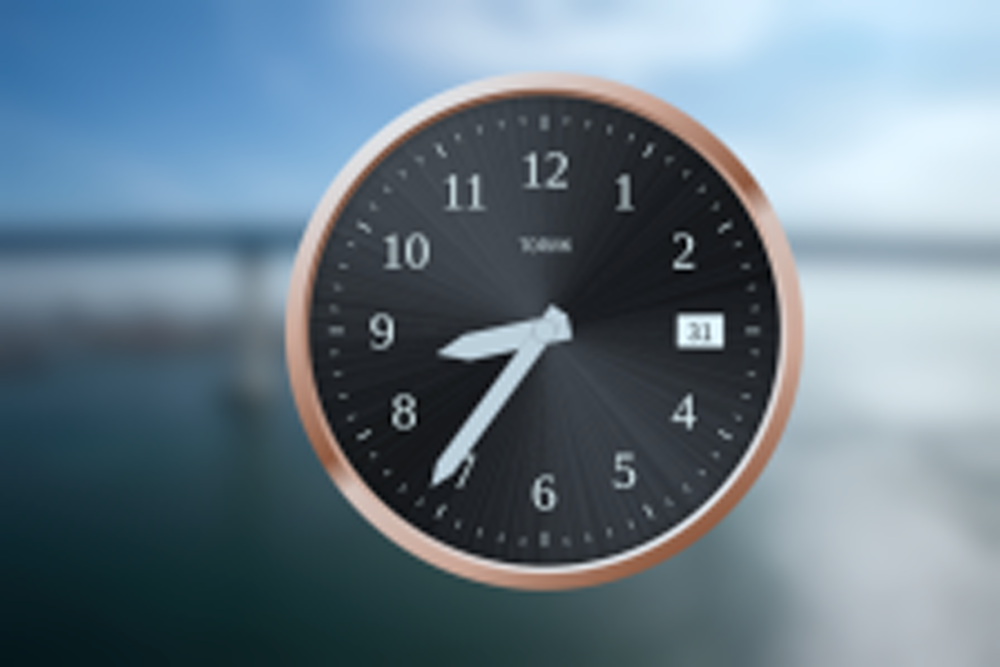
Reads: h=8 m=36
